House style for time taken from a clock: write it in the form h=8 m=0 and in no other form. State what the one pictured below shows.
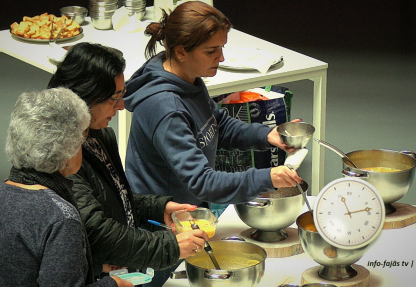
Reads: h=11 m=13
